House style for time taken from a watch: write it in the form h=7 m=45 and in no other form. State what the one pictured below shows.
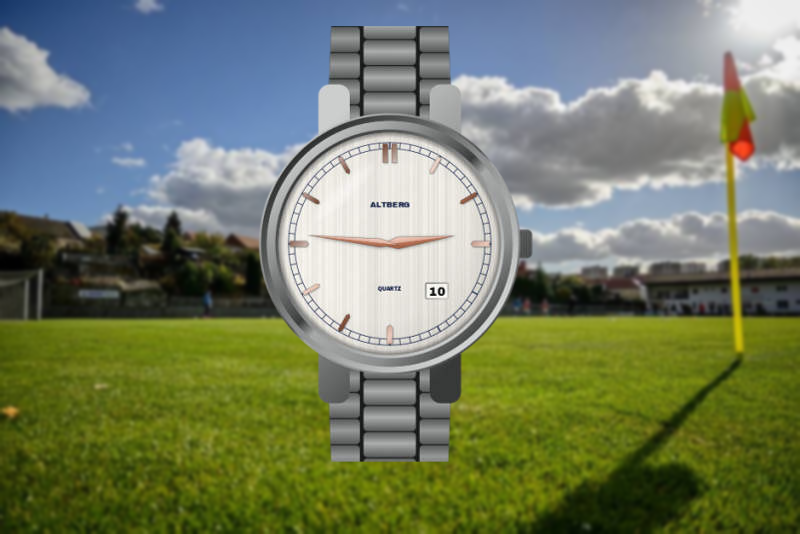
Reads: h=2 m=46
